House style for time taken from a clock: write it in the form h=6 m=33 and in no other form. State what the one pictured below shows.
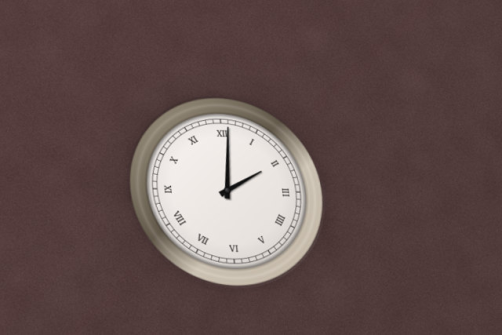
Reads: h=2 m=1
